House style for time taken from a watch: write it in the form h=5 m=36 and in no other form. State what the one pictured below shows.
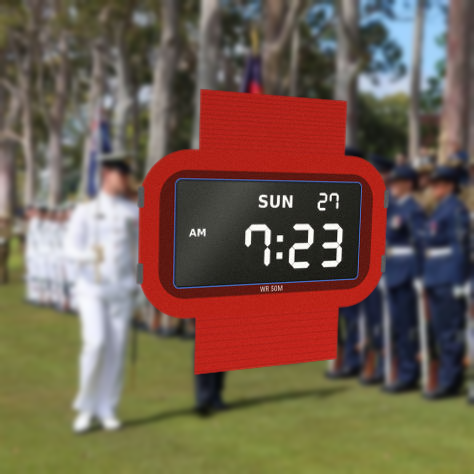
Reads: h=7 m=23
